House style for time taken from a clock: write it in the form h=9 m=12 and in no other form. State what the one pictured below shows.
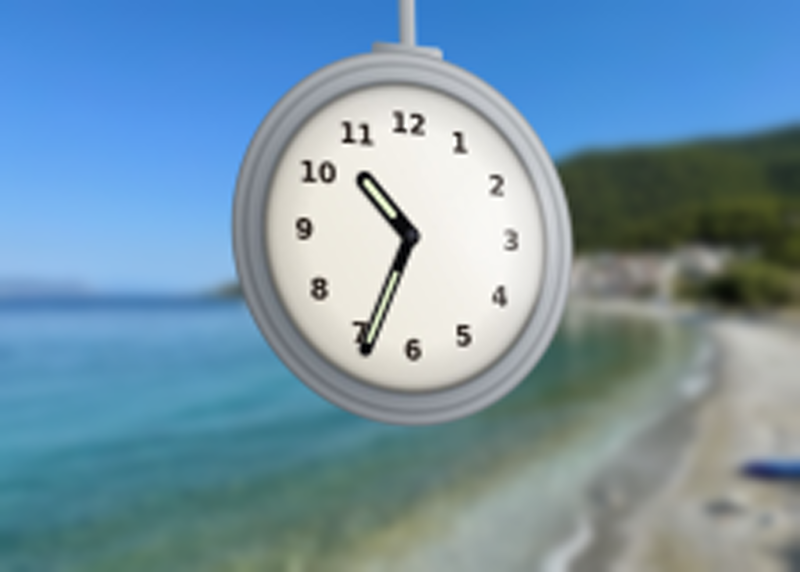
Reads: h=10 m=34
